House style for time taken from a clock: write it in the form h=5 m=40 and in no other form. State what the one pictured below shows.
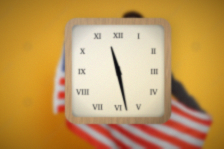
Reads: h=11 m=28
